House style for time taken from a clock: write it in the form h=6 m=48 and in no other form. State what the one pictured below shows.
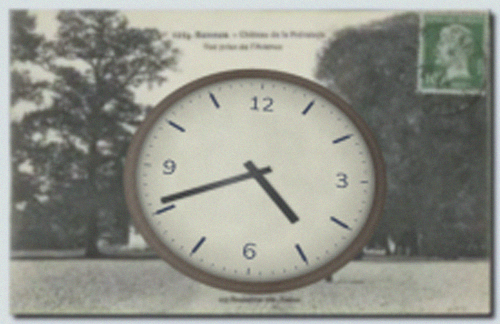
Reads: h=4 m=41
